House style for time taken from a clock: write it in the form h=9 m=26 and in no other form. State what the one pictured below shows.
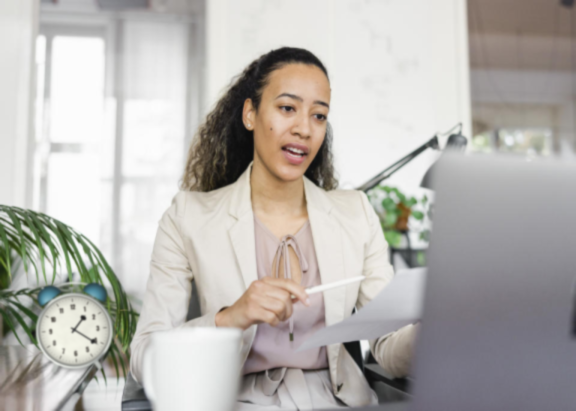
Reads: h=1 m=21
